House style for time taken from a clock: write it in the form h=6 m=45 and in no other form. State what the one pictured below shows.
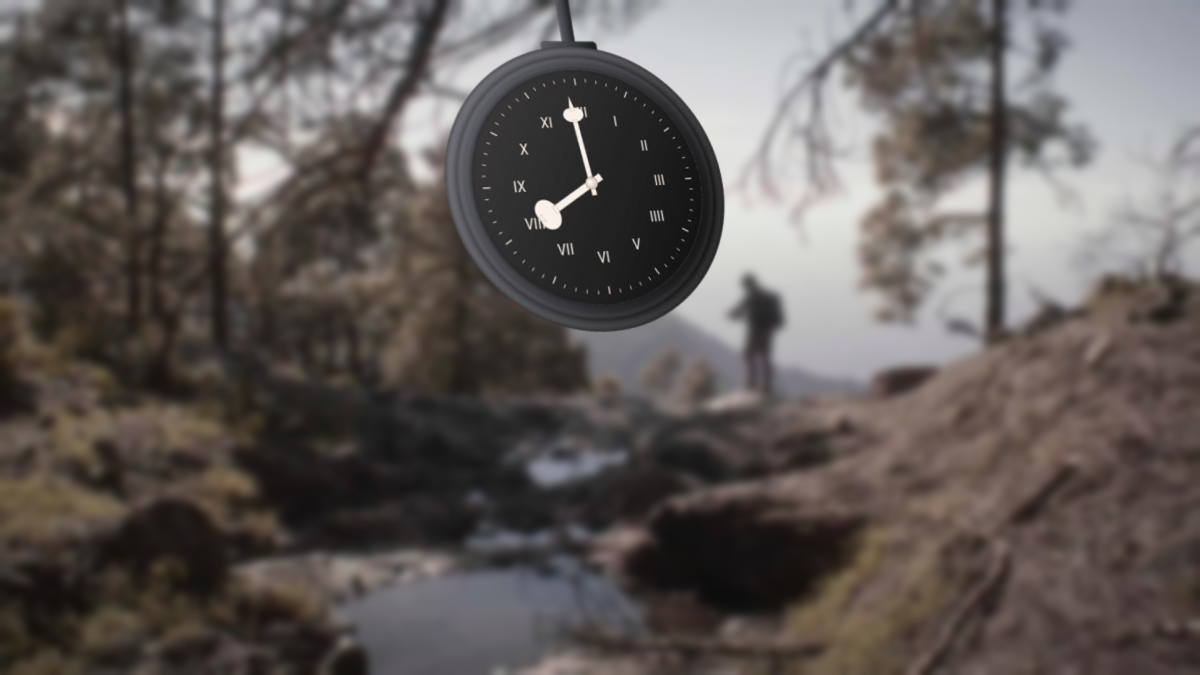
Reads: h=7 m=59
